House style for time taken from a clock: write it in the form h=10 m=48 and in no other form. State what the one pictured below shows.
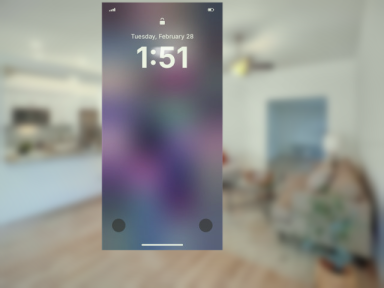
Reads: h=1 m=51
